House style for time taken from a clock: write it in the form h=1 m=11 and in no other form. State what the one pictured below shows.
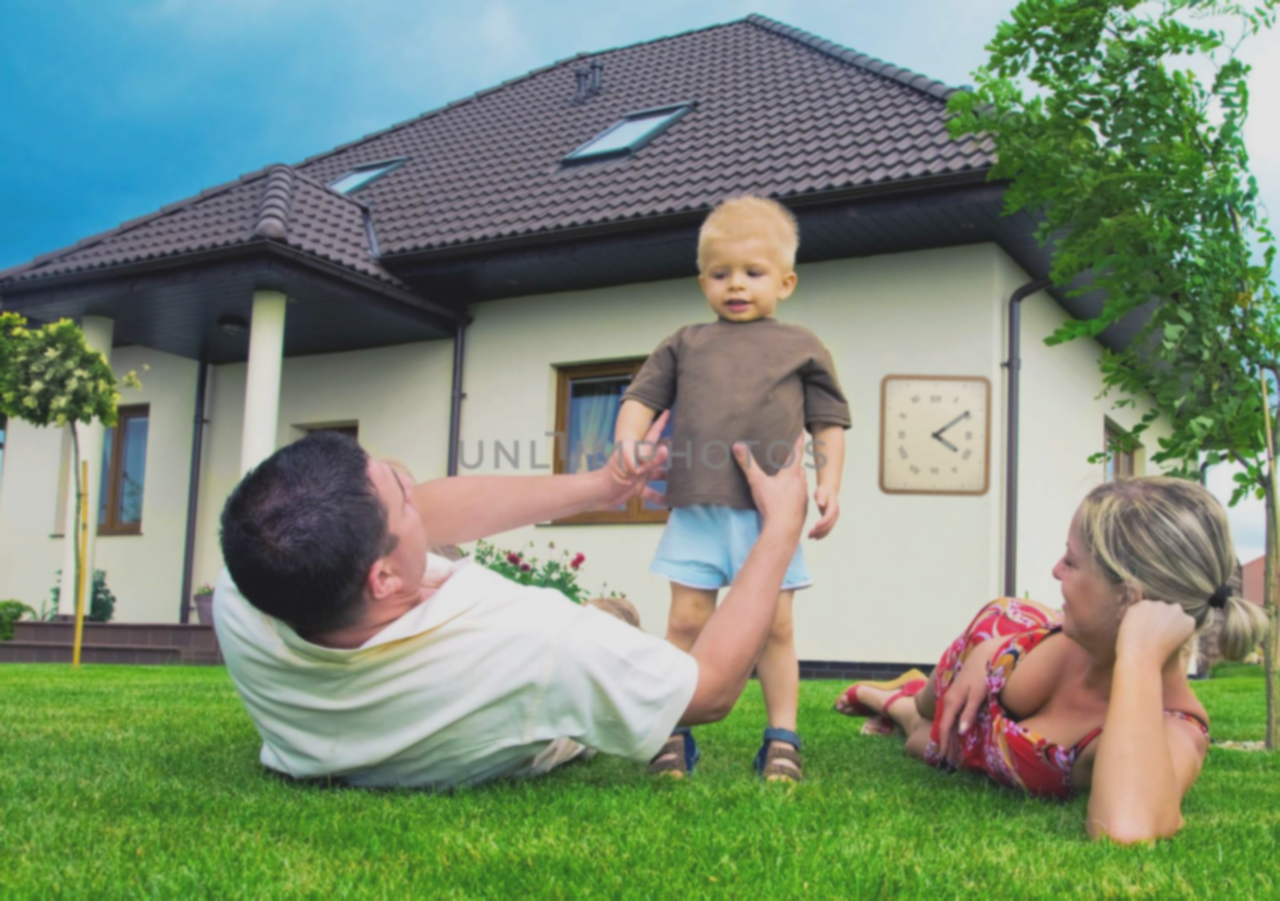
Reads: h=4 m=9
